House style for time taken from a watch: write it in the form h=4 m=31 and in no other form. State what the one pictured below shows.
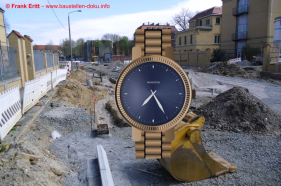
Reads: h=7 m=25
